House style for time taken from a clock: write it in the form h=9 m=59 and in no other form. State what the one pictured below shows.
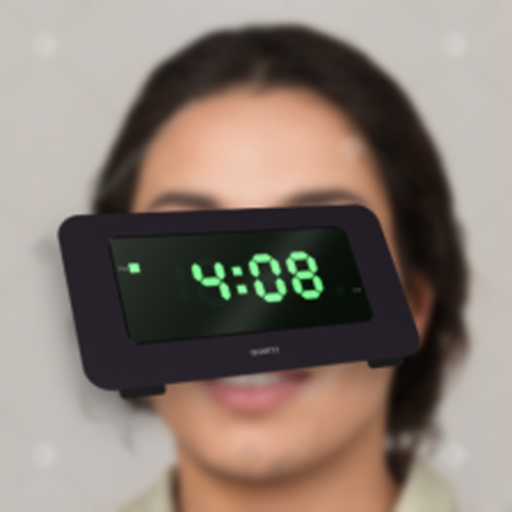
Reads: h=4 m=8
